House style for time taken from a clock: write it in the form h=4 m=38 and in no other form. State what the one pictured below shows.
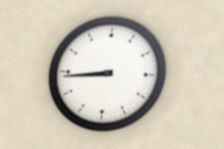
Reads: h=8 m=44
